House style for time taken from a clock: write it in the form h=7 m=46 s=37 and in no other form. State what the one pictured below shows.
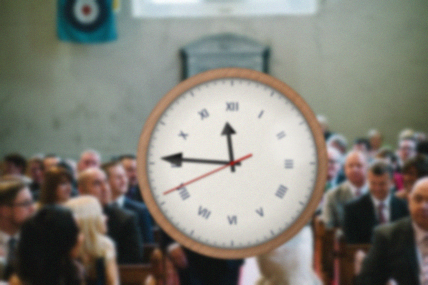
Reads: h=11 m=45 s=41
